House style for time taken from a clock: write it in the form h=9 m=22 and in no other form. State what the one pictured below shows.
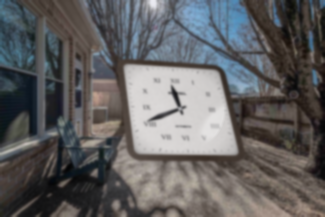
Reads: h=11 m=41
